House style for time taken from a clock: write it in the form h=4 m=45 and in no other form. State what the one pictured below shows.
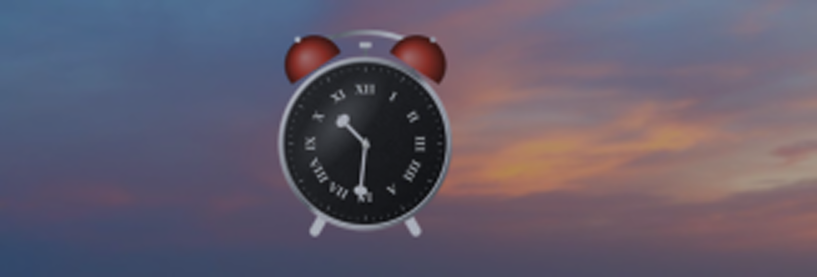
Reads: h=10 m=31
